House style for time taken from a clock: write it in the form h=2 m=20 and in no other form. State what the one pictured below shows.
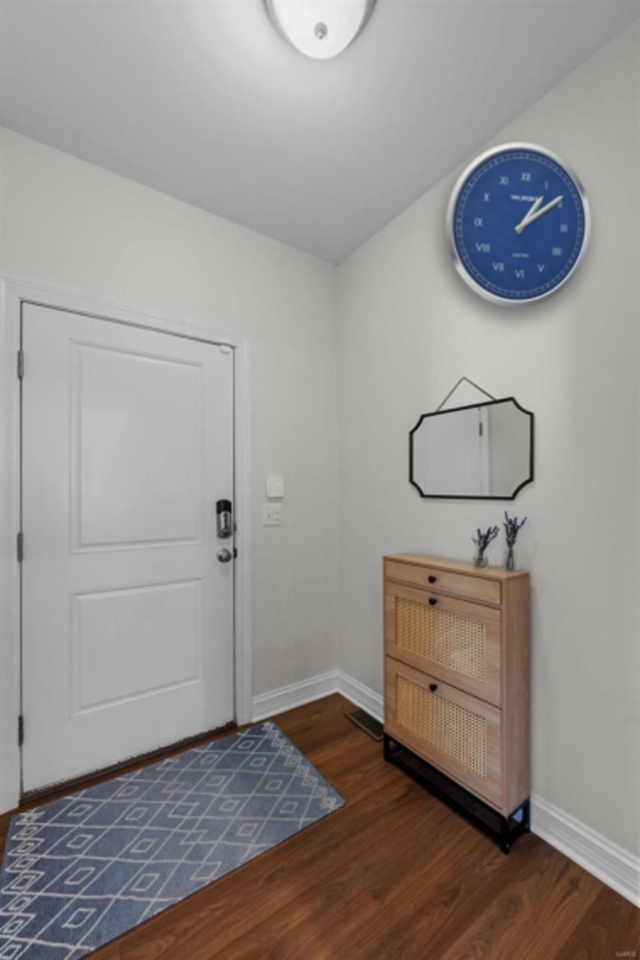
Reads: h=1 m=9
